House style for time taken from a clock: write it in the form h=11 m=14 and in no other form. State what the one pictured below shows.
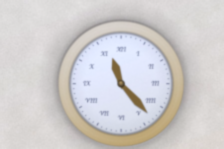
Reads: h=11 m=23
